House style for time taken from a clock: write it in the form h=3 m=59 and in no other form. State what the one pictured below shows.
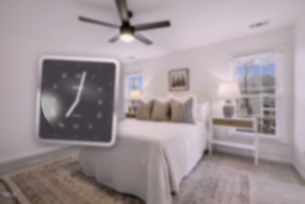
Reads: h=7 m=2
